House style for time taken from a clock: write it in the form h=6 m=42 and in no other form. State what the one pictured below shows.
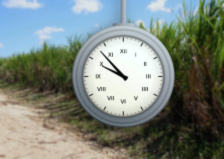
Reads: h=9 m=53
